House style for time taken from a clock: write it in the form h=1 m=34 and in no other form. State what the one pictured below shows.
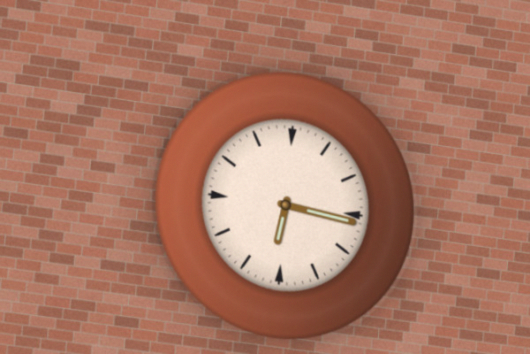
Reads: h=6 m=16
